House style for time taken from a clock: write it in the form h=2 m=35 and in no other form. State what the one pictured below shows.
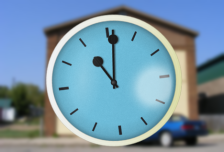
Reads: h=11 m=1
